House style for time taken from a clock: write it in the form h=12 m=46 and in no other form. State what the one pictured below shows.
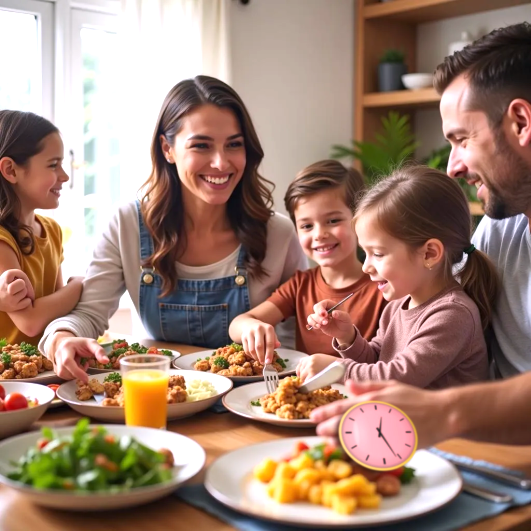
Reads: h=12 m=26
